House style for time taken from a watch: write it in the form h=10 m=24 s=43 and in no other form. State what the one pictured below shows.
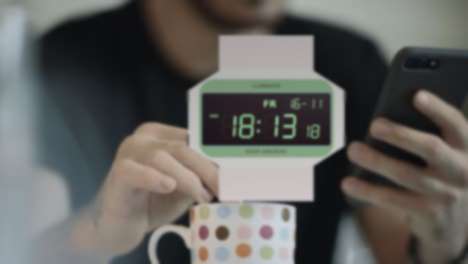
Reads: h=18 m=13 s=18
